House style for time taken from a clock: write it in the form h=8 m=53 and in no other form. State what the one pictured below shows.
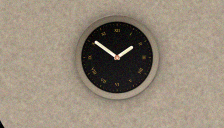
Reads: h=1 m=51
